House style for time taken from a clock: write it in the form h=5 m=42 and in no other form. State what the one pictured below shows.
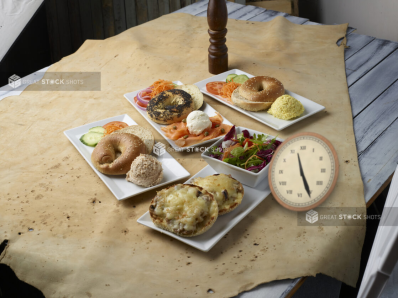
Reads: h=11 m=26
